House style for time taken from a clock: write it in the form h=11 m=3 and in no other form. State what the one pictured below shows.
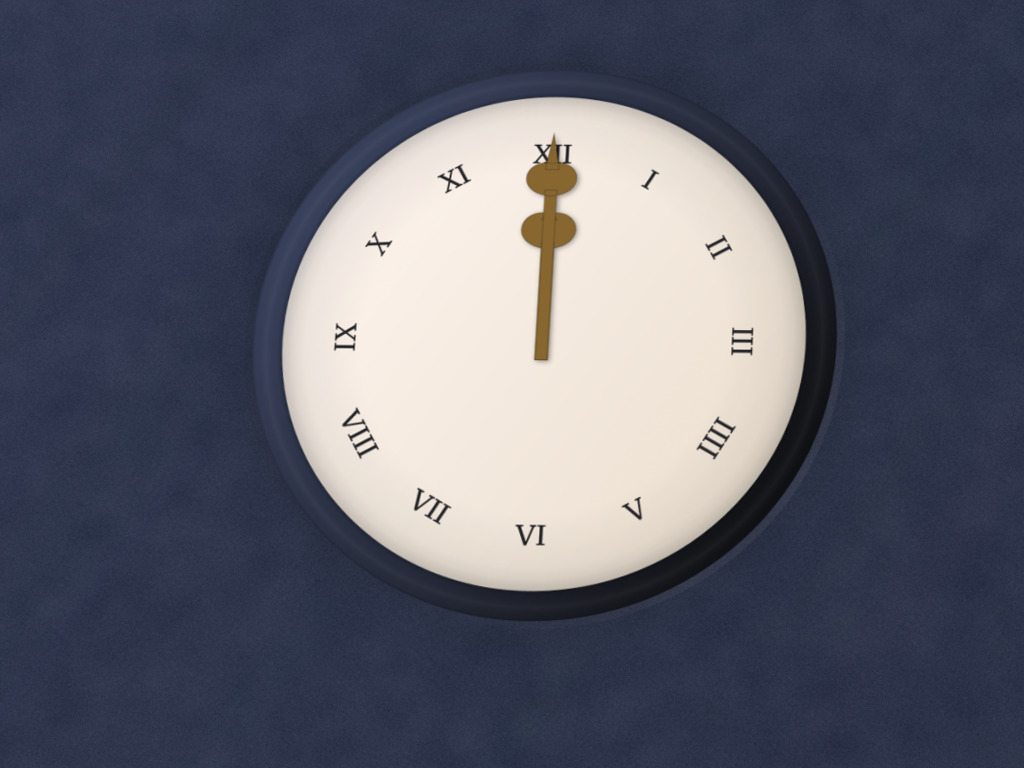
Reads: h=12 m=0
